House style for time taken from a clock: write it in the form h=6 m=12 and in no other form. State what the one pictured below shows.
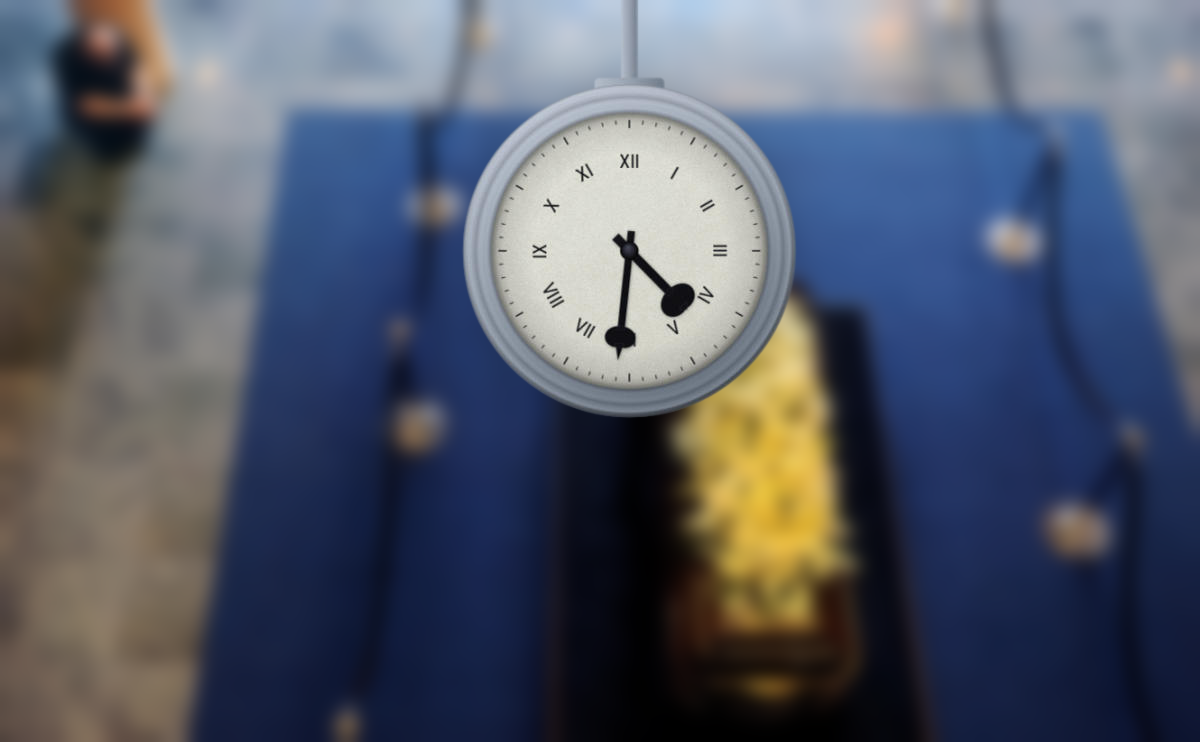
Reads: h=4 m=31
